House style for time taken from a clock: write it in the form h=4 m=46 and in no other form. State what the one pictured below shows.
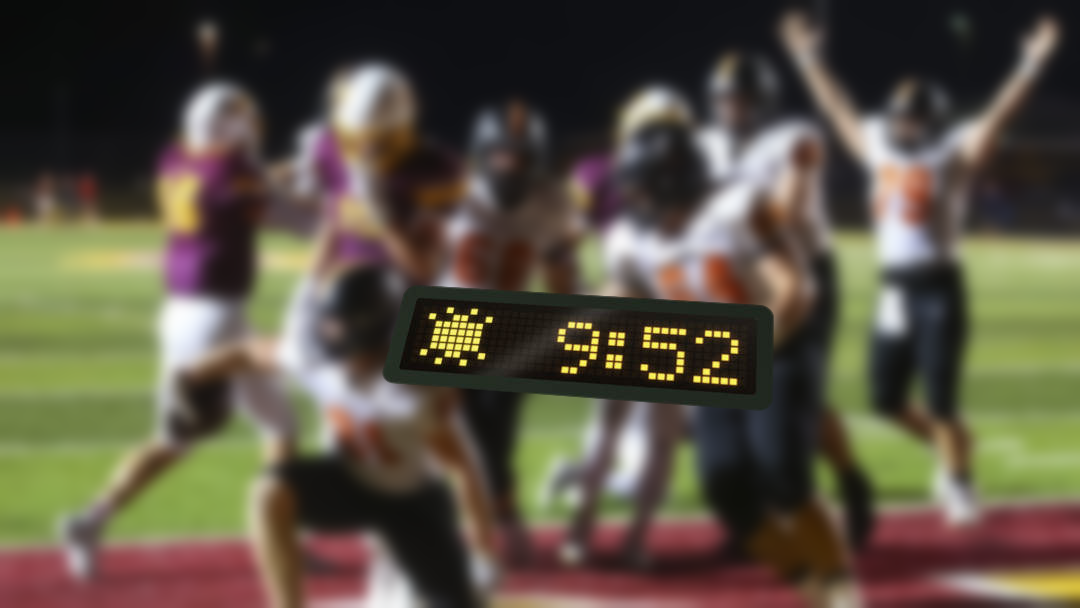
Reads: h=9 m=52
